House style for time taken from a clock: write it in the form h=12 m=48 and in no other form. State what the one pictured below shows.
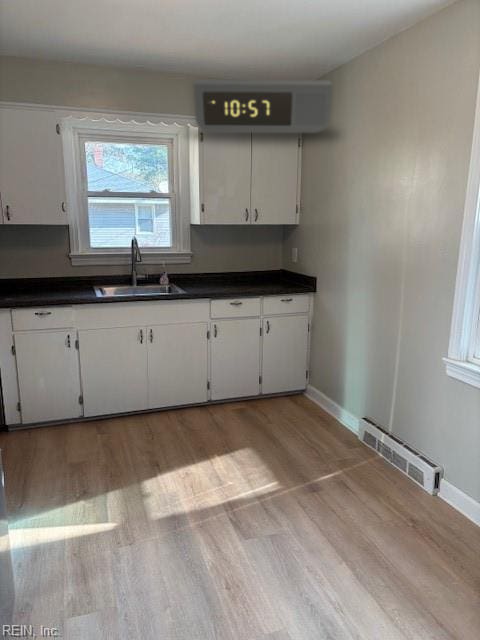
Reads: h=10 m=57
